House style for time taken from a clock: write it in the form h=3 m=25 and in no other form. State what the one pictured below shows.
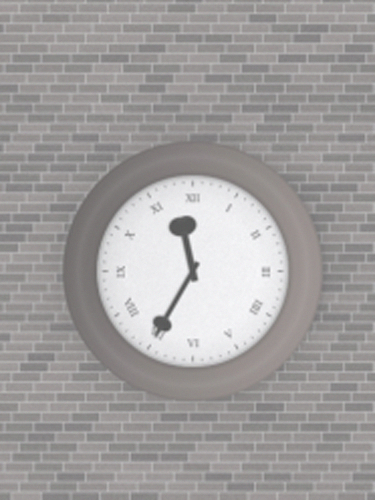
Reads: h=11 m=35
